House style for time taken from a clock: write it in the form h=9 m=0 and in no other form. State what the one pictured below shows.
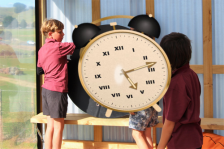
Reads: h=5 m=13
